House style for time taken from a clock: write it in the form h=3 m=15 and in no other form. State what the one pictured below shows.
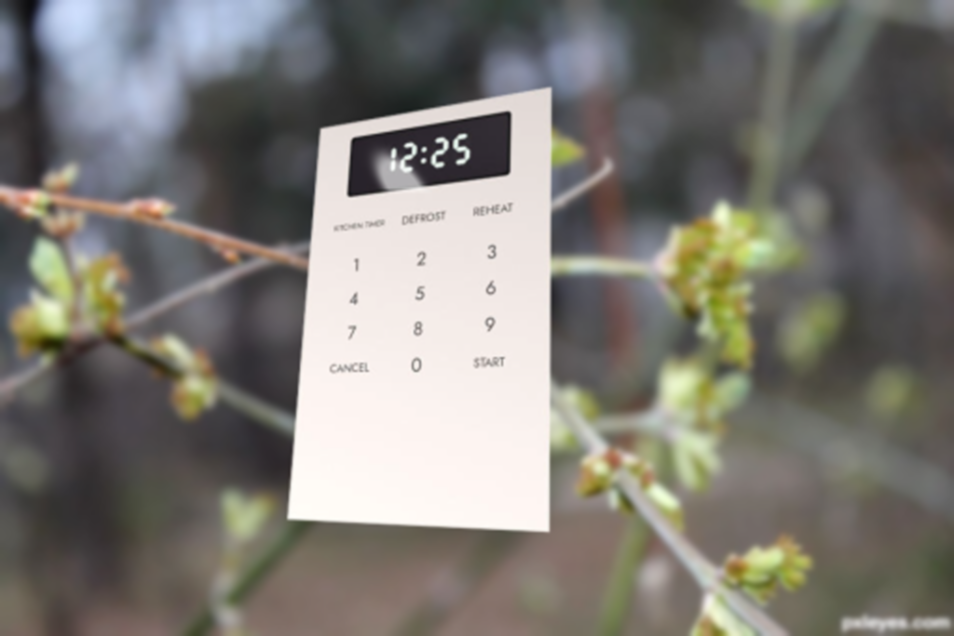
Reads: h=12 m=25
